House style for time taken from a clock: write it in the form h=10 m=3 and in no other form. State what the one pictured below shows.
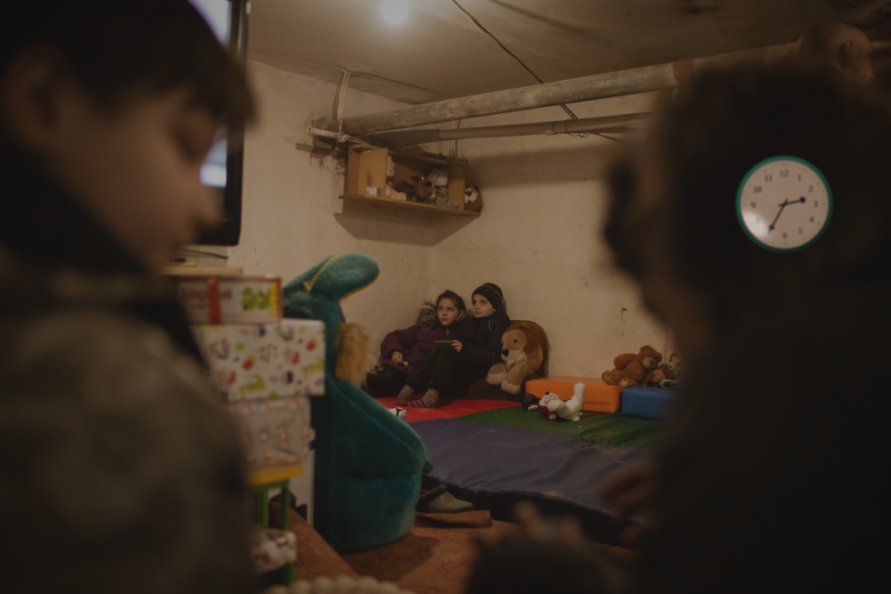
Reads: h=2 m=35
